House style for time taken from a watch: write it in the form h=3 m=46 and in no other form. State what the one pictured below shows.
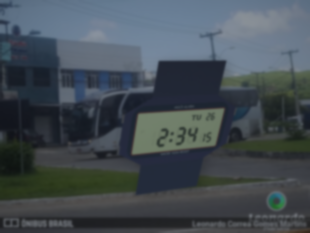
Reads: h=2 m=34
